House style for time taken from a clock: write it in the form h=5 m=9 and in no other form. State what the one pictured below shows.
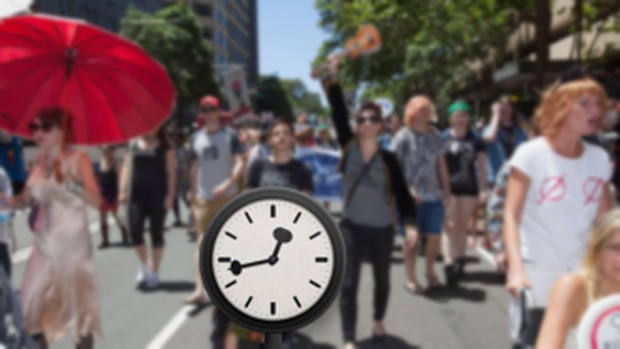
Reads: h=12 m=43
